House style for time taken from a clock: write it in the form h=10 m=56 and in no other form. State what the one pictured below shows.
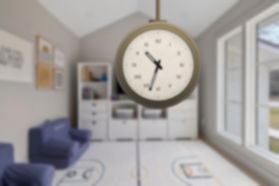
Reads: h=10 m=33
